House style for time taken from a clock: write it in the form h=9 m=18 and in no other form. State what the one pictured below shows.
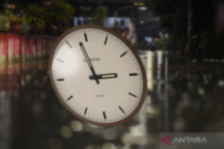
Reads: h=2 m=58
